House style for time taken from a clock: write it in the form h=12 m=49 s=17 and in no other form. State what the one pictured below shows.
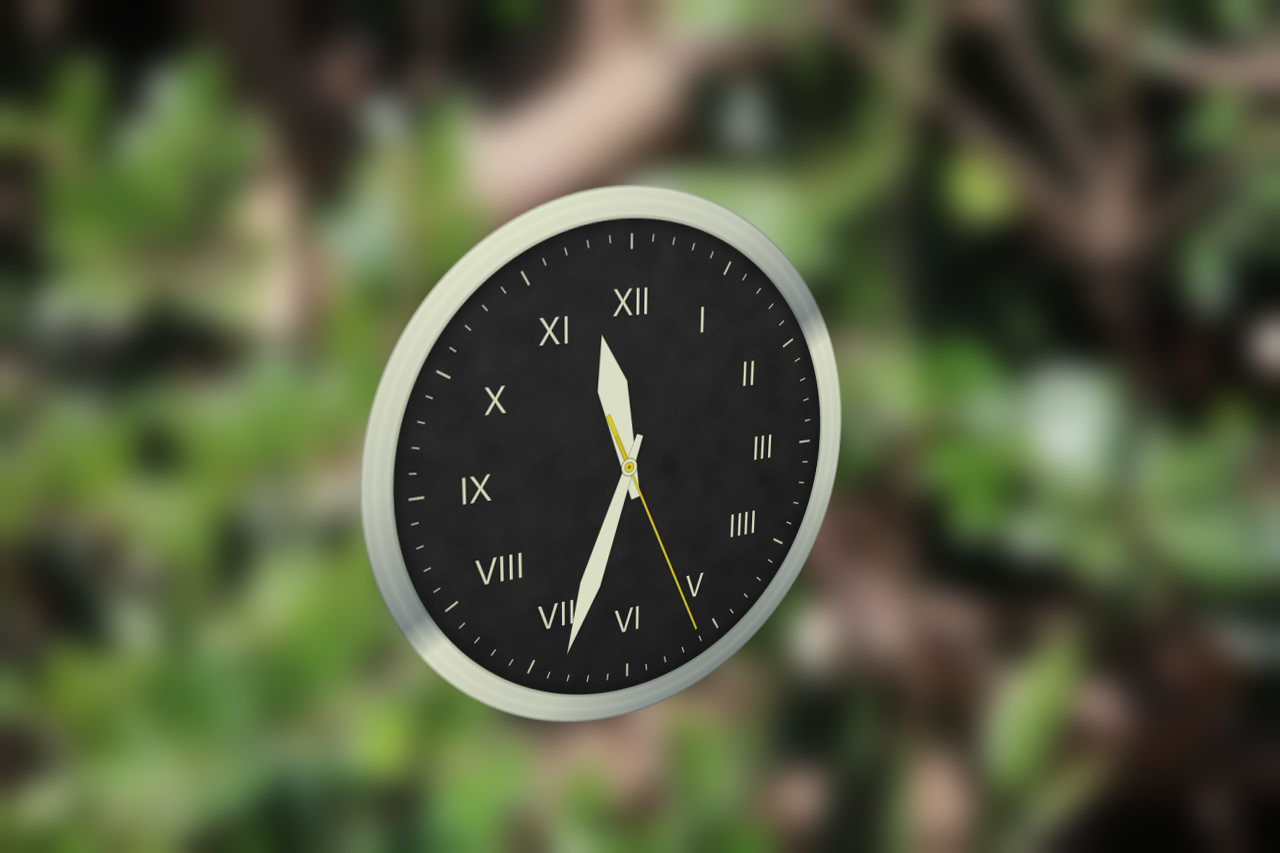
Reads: h=11 m=33 s=26
